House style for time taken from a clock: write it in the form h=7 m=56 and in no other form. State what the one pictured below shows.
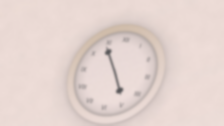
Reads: h=4 m=54
